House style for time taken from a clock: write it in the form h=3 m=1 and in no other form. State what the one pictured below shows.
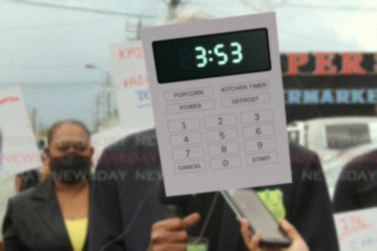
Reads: h=3 m=53
